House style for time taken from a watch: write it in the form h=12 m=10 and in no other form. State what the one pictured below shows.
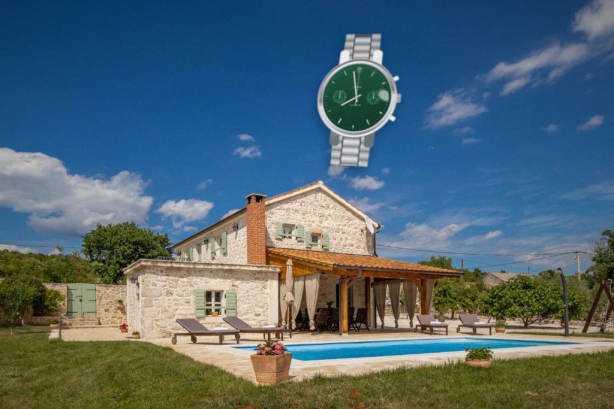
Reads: h=7 m=58
